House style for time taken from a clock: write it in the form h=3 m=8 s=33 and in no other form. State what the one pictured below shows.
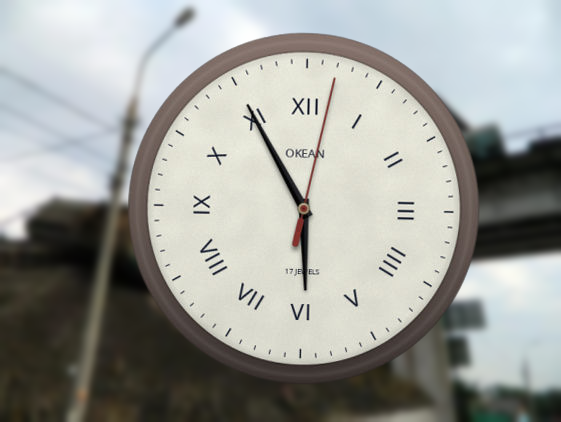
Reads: h=5 m=55 s=2
